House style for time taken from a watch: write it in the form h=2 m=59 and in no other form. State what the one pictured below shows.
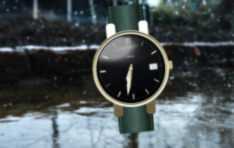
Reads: h=6 m=32
